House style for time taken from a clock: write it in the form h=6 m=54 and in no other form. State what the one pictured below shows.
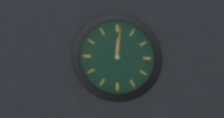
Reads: h=12 m=1
